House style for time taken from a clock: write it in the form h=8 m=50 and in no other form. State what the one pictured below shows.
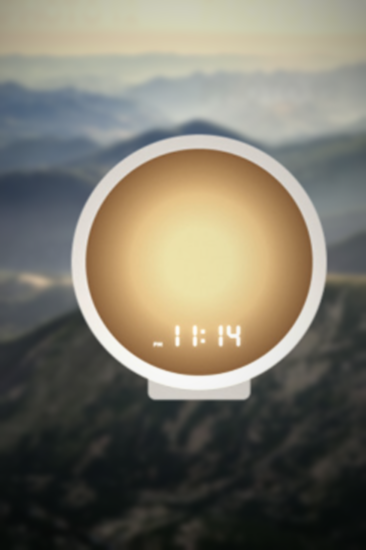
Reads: h=11 m=14
